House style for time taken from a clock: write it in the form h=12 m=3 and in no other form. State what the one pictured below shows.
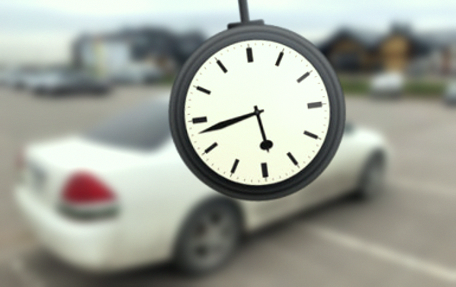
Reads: h=5 m=43
